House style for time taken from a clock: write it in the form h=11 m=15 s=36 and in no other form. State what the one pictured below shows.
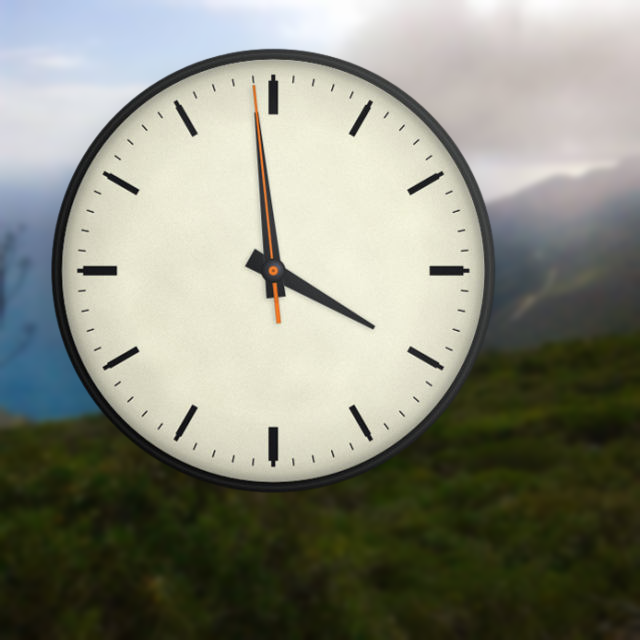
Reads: h=3 m=58 s=59
